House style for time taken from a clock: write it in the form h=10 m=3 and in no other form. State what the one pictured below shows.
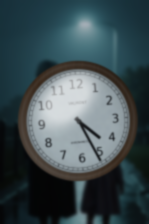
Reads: h=4 m=26
